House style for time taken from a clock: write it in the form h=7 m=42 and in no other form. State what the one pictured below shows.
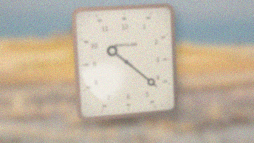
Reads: h=10 m=22
